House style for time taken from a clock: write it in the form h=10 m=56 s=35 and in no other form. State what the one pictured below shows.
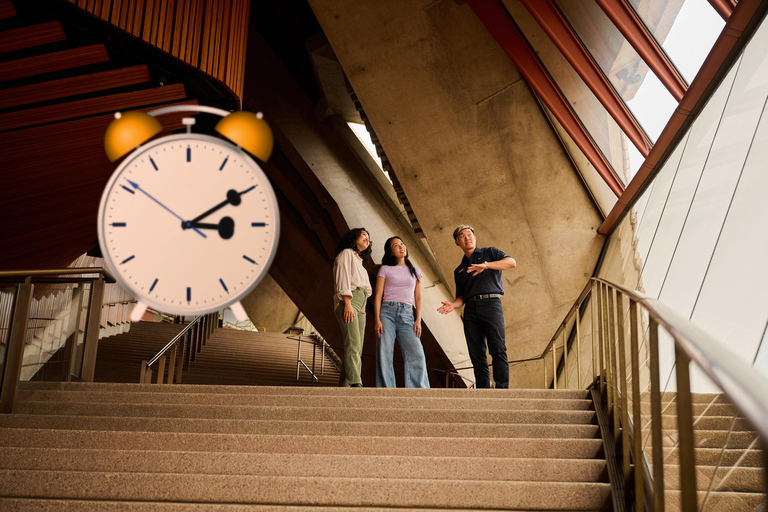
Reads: h=3 m=9 s=51
